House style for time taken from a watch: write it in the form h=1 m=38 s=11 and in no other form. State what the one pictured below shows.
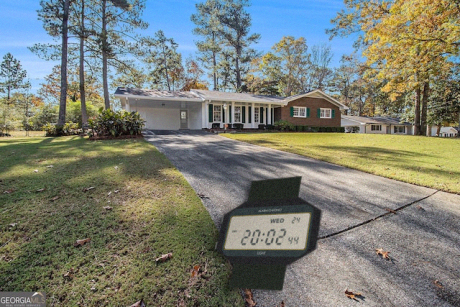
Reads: h=20 m=2 s=44
